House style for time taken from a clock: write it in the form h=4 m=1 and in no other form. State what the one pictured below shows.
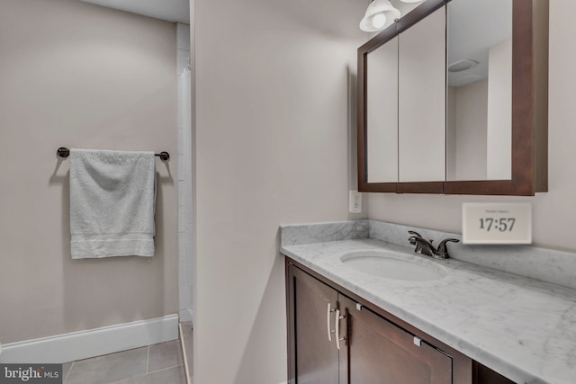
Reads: h=17 m=57
